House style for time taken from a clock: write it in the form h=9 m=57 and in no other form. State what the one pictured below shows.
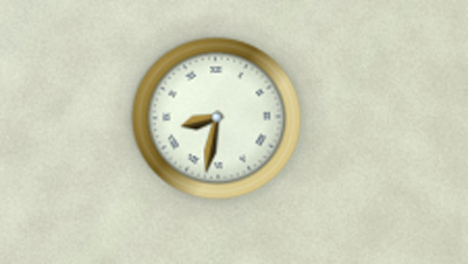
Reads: h=8 m=32
